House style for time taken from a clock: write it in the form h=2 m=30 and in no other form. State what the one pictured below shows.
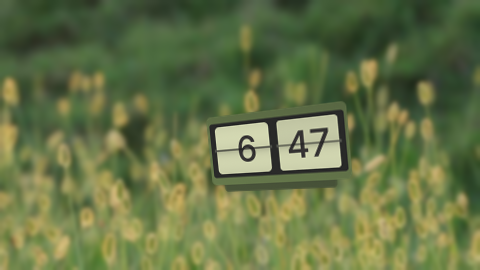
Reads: h=6 m=47
